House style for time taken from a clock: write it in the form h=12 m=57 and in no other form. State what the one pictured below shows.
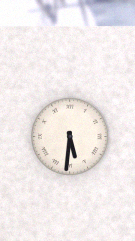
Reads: h=5 m=31
